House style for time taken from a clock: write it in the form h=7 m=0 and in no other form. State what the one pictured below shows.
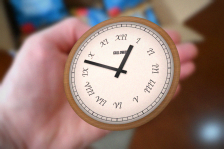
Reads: h=12 m=48
